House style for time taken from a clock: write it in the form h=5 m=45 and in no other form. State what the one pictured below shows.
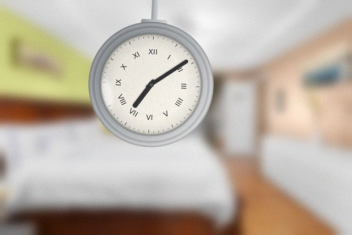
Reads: h=7 m=9
